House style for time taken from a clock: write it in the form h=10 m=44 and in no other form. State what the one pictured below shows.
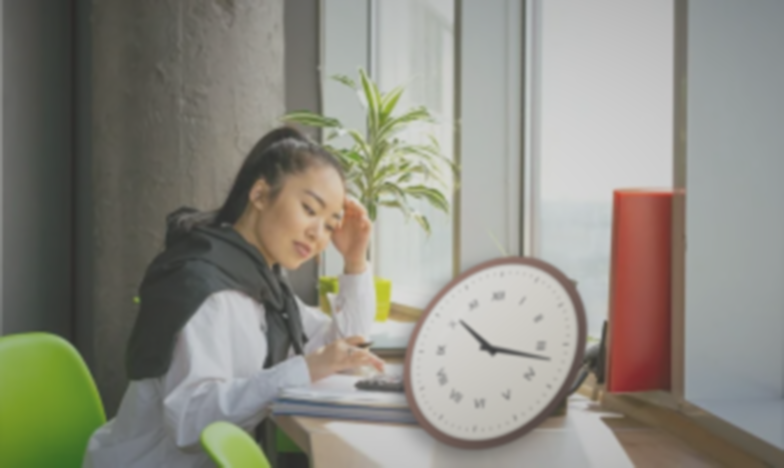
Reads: h=10 m=17
